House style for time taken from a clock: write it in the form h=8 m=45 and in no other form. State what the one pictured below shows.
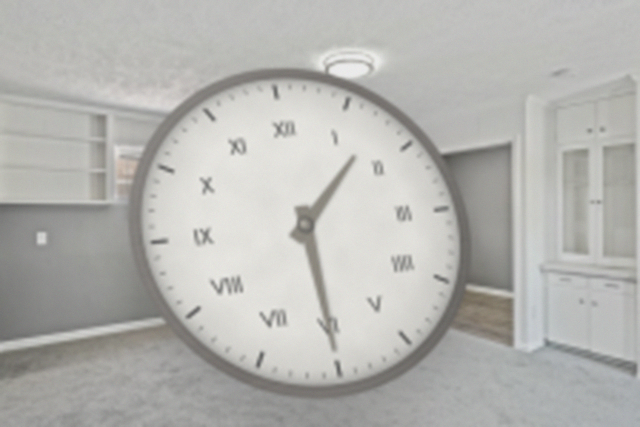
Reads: h=1 m=30
